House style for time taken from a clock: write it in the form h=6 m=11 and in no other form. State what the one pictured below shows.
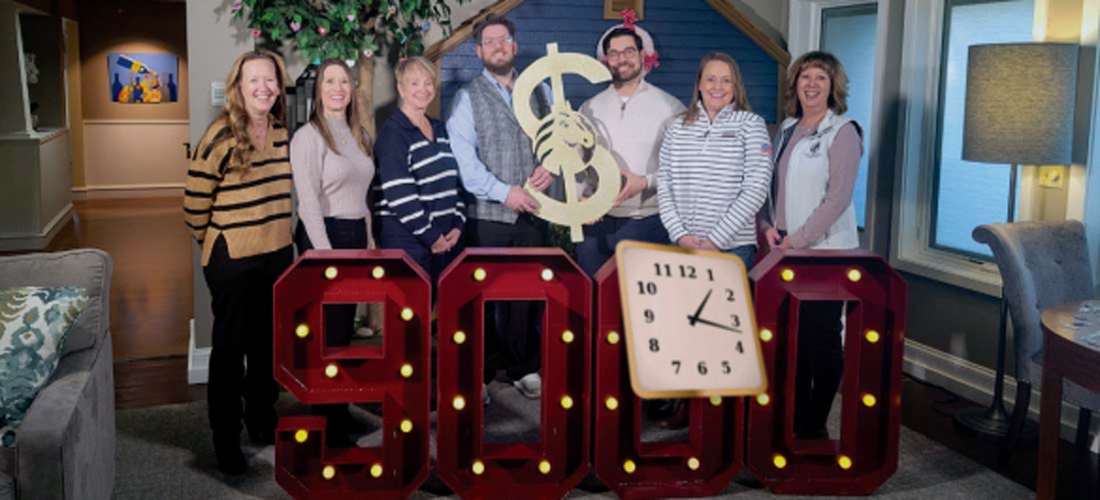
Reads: h=1 m=17
